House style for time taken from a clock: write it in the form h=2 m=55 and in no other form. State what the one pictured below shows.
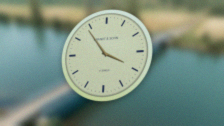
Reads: h=3 m=54
